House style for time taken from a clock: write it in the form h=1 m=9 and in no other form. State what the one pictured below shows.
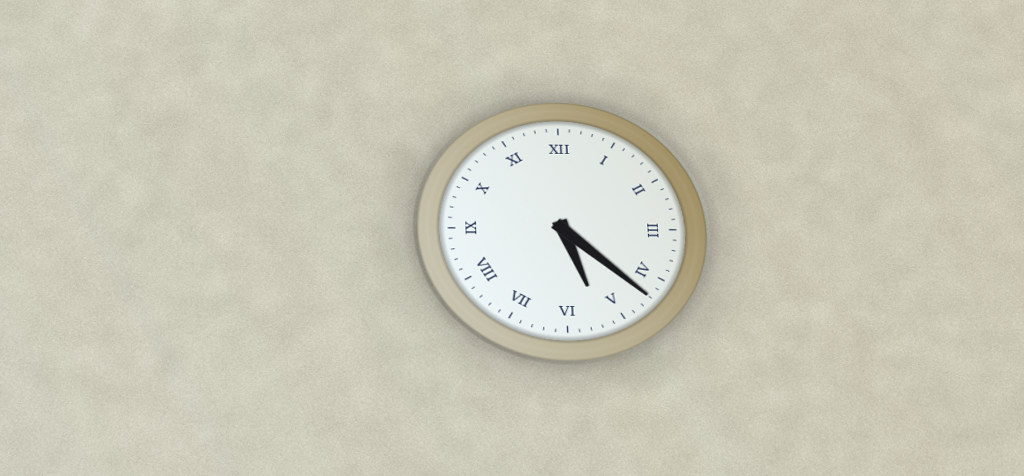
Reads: h=5 m=22
